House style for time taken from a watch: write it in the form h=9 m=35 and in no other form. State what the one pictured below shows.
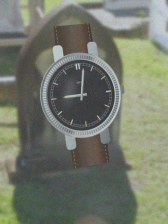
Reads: h=9 m=2
